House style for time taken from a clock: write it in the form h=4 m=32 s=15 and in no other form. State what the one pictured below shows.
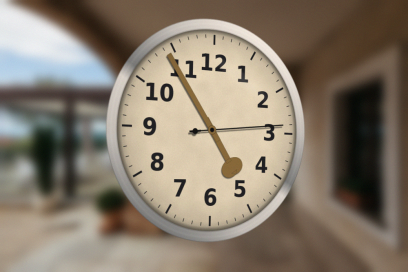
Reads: h=4 m=54 s=14
